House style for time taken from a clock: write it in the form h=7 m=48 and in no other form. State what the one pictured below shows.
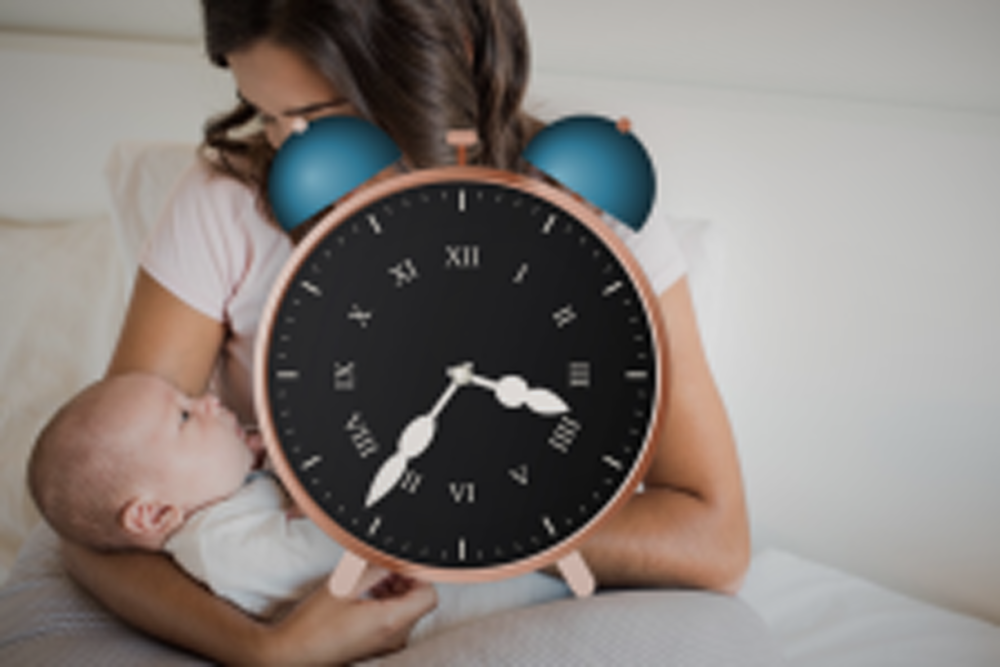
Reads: h=3 m=36
